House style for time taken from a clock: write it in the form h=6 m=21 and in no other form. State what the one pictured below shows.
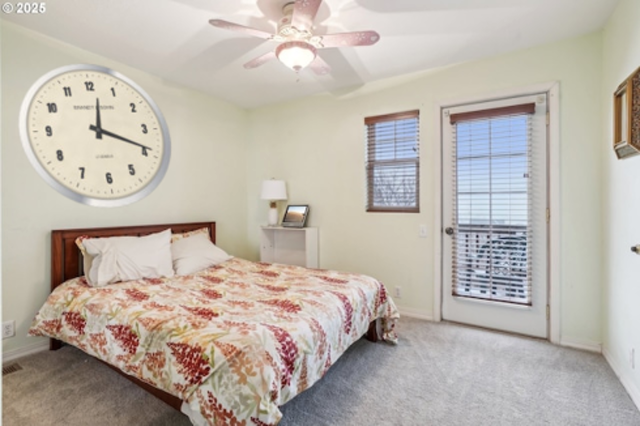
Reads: h=12 m=19
